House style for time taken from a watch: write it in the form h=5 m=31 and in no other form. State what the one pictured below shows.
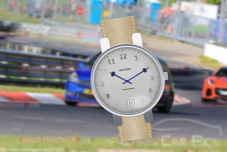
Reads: h=10 m=11
